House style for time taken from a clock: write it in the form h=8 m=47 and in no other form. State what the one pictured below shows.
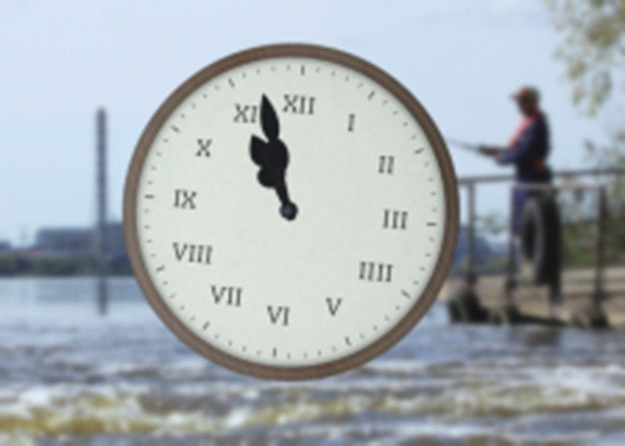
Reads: h=10 m=57
